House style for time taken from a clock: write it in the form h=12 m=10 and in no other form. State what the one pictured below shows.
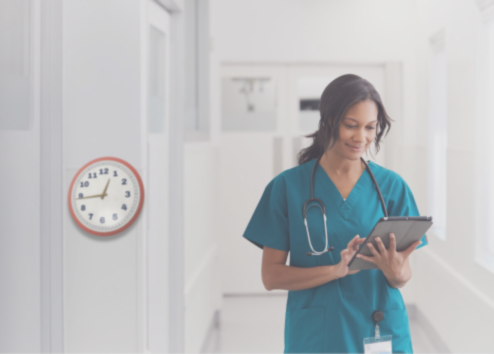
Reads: h=12 m=44
